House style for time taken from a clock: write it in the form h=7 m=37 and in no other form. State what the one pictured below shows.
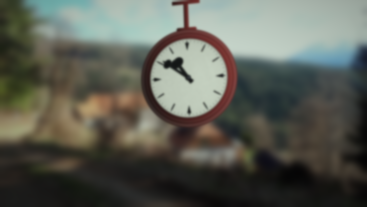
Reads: h=10 m=51
